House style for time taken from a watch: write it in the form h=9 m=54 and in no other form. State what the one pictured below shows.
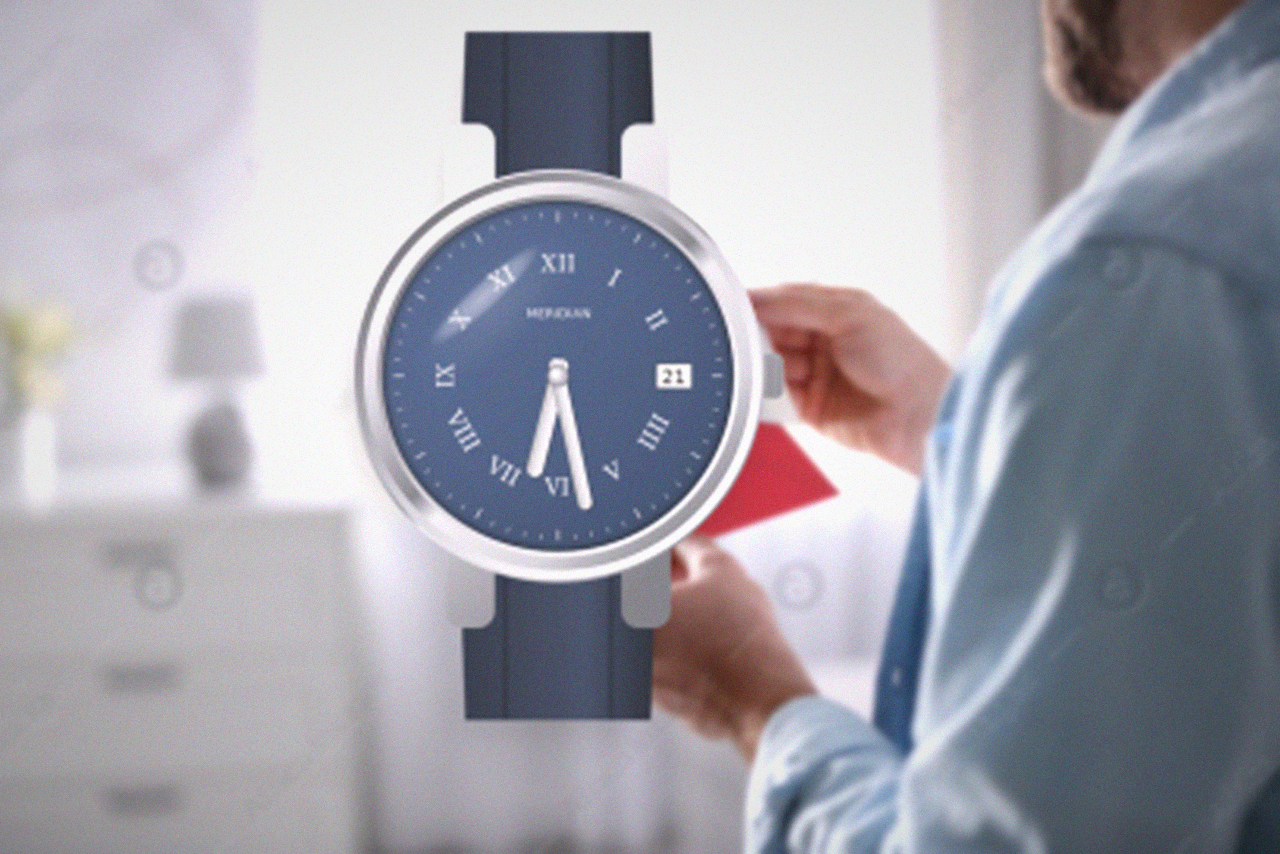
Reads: h=6 m=28
